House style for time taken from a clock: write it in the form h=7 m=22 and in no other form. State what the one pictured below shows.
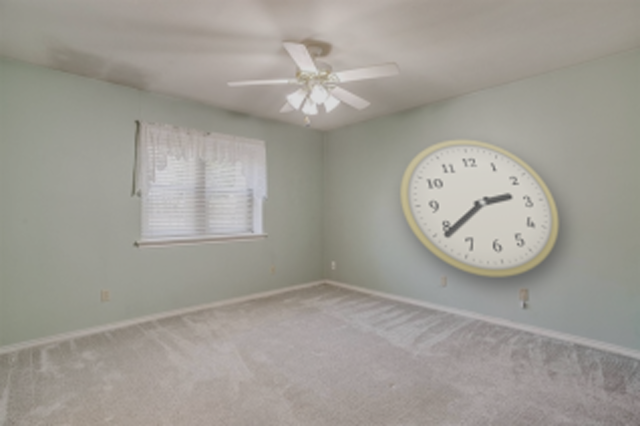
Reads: h=2 m=39
